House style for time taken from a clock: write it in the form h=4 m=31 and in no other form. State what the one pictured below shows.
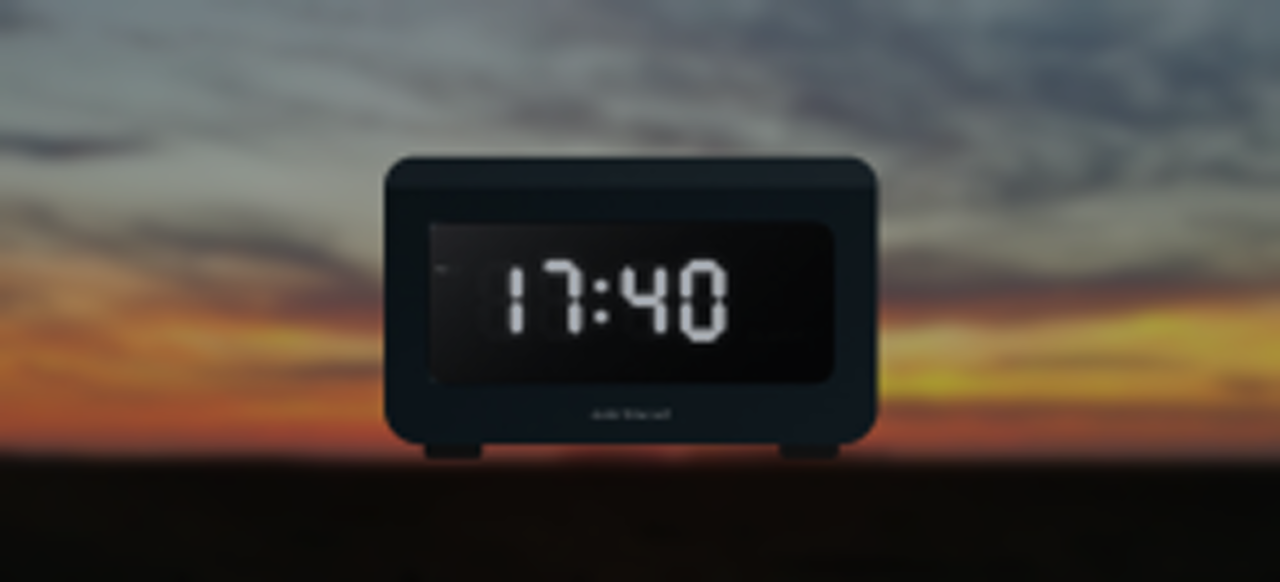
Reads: h=17 m=40
